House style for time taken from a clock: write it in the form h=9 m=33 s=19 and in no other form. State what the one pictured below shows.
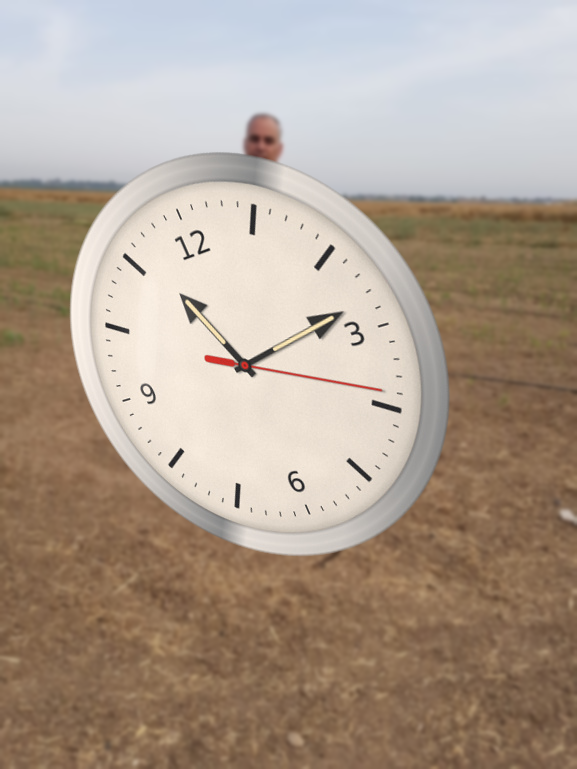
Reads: h=11 m=13 s=19
